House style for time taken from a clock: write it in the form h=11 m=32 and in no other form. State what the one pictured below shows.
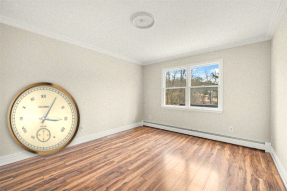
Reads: h=3 m=5
